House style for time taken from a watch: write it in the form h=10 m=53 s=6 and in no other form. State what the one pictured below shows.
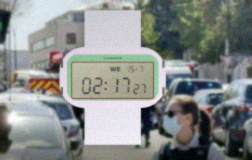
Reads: h=2 m=17 s=27
